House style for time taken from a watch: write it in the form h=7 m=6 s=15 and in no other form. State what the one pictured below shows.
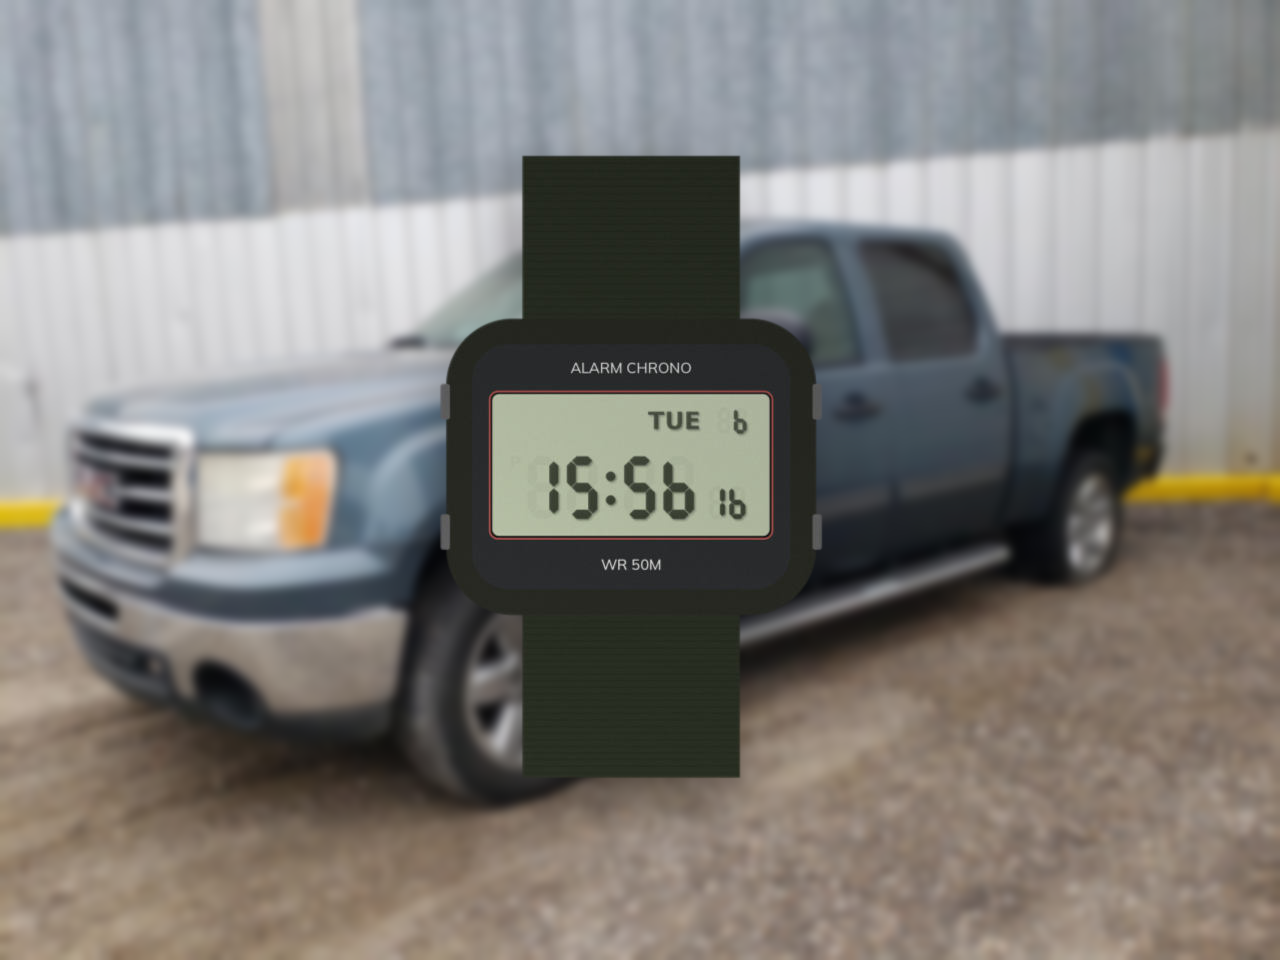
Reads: h=15 m=56 s=16
